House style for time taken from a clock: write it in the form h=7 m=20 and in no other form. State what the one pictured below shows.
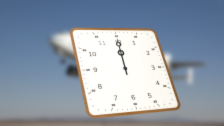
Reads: h=12 m=0
